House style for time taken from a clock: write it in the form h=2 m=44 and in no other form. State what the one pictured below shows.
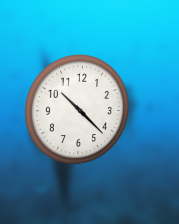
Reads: h=10 m=22
